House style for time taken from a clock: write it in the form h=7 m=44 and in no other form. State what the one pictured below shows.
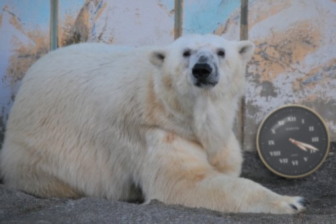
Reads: h=4 m=19
